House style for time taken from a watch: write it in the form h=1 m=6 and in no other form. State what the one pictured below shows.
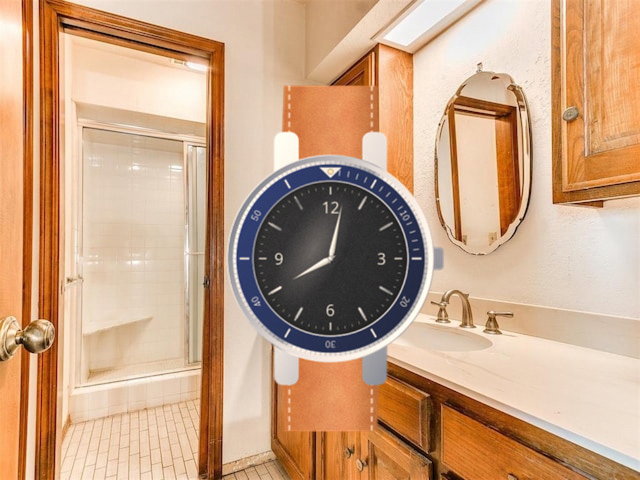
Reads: h=8 m=2
